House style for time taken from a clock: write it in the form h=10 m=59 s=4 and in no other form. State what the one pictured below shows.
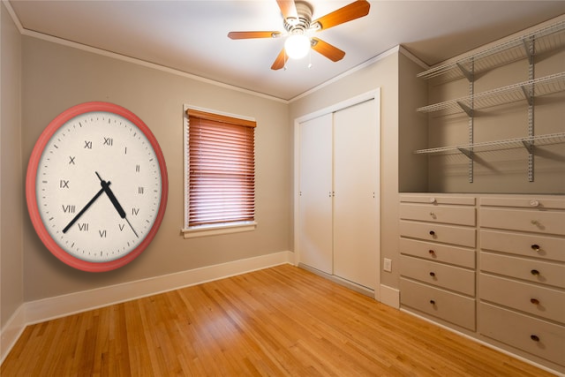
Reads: h=4 m=37 s=23
